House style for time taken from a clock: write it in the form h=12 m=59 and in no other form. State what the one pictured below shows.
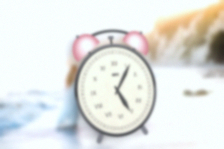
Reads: h=5 m=6
